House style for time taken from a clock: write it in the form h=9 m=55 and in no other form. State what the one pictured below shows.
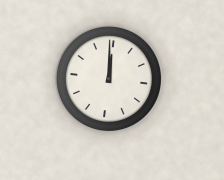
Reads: h=11 m=59
